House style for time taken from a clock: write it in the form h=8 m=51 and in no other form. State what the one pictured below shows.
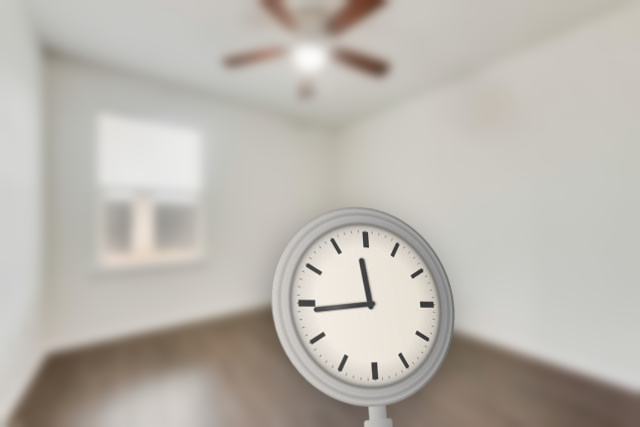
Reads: h=11 m=44
